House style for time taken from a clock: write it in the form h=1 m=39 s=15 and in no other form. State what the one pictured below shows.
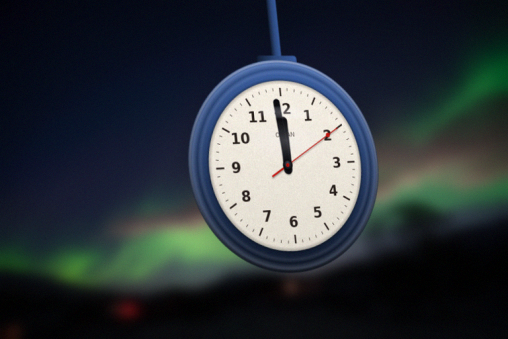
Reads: h=11 m=59 s=10
